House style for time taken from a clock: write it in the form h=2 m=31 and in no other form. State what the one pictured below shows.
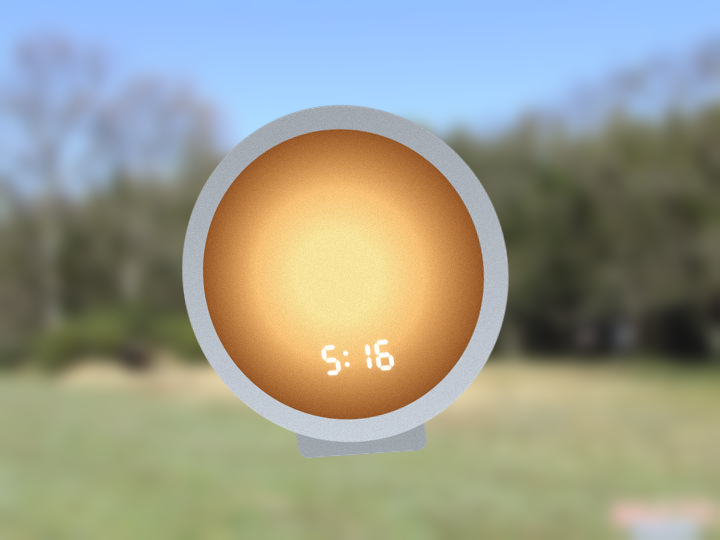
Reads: h=5 m=16
